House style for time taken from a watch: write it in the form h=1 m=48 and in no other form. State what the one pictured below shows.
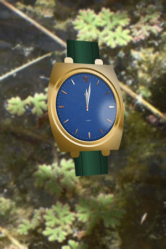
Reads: h=12 m=2
